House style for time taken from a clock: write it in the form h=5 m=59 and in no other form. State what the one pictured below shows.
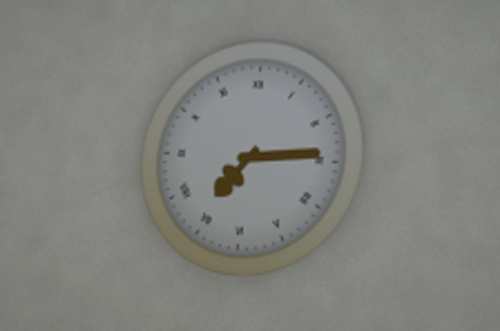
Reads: h=7 m=14
